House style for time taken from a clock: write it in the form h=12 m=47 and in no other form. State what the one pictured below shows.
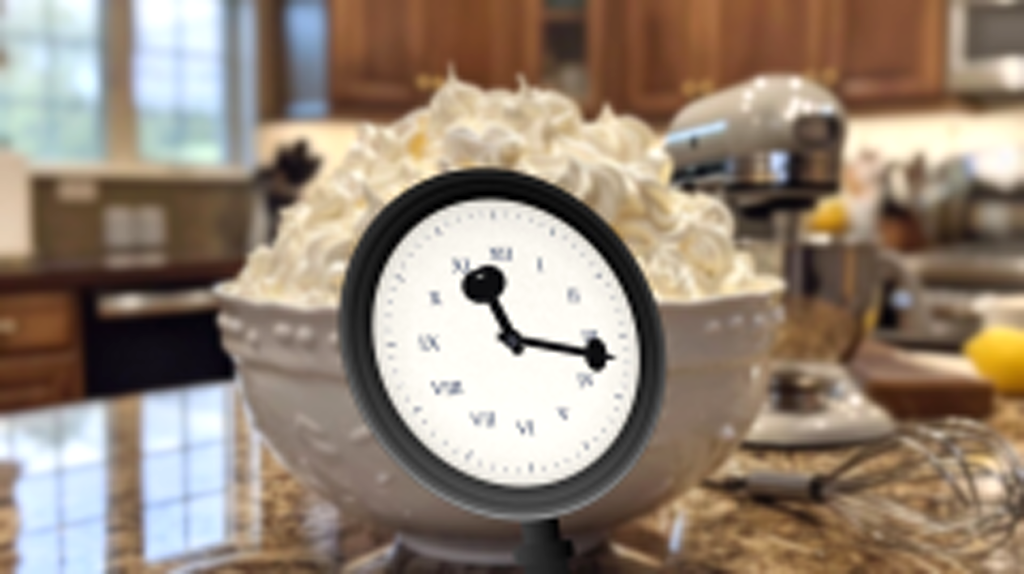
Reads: h=11 m=17
